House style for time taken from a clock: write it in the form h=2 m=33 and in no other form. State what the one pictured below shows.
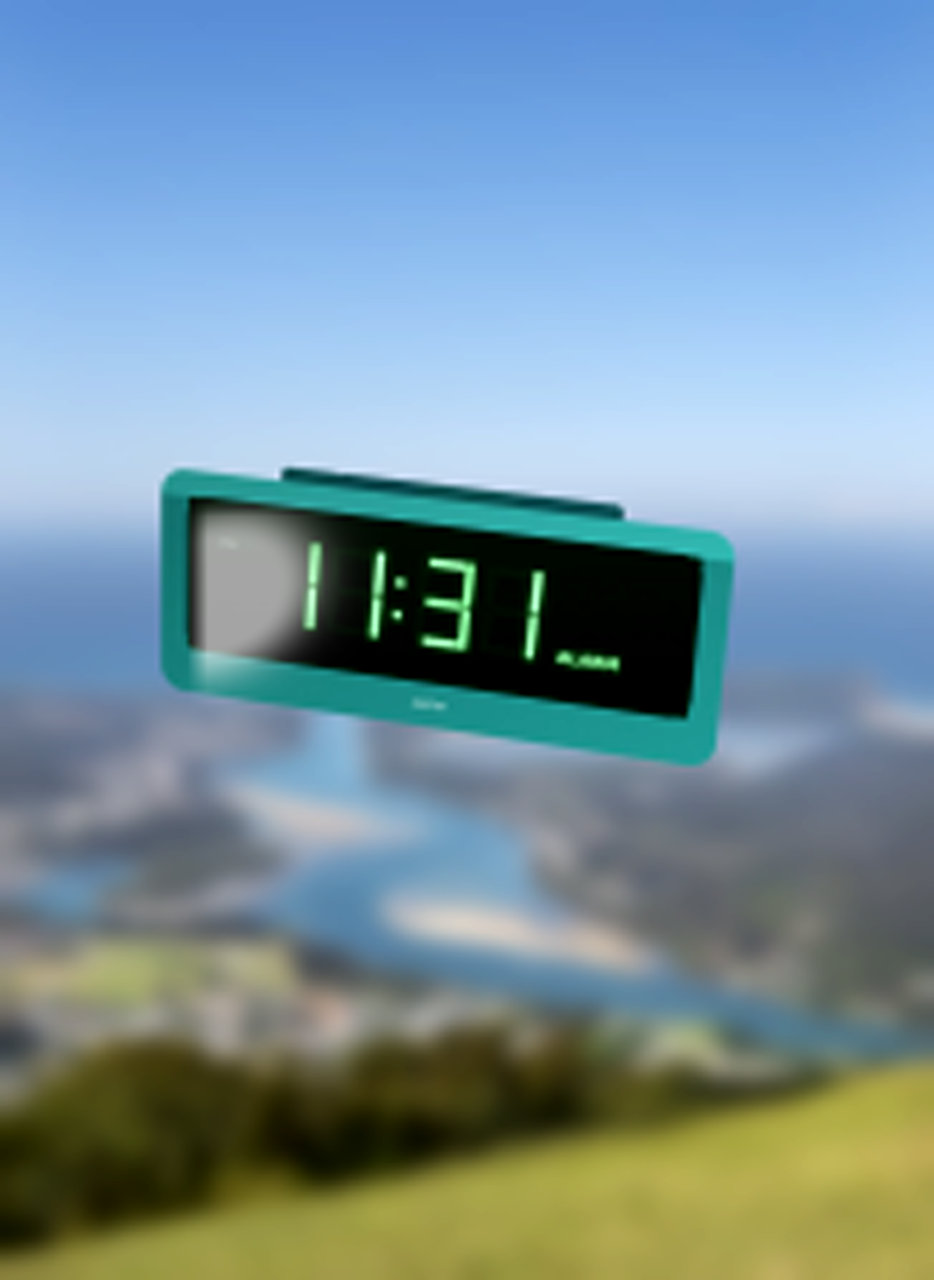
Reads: h=11 m=31
